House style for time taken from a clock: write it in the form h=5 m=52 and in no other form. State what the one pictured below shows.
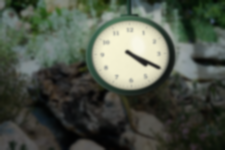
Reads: h=4 m=20
